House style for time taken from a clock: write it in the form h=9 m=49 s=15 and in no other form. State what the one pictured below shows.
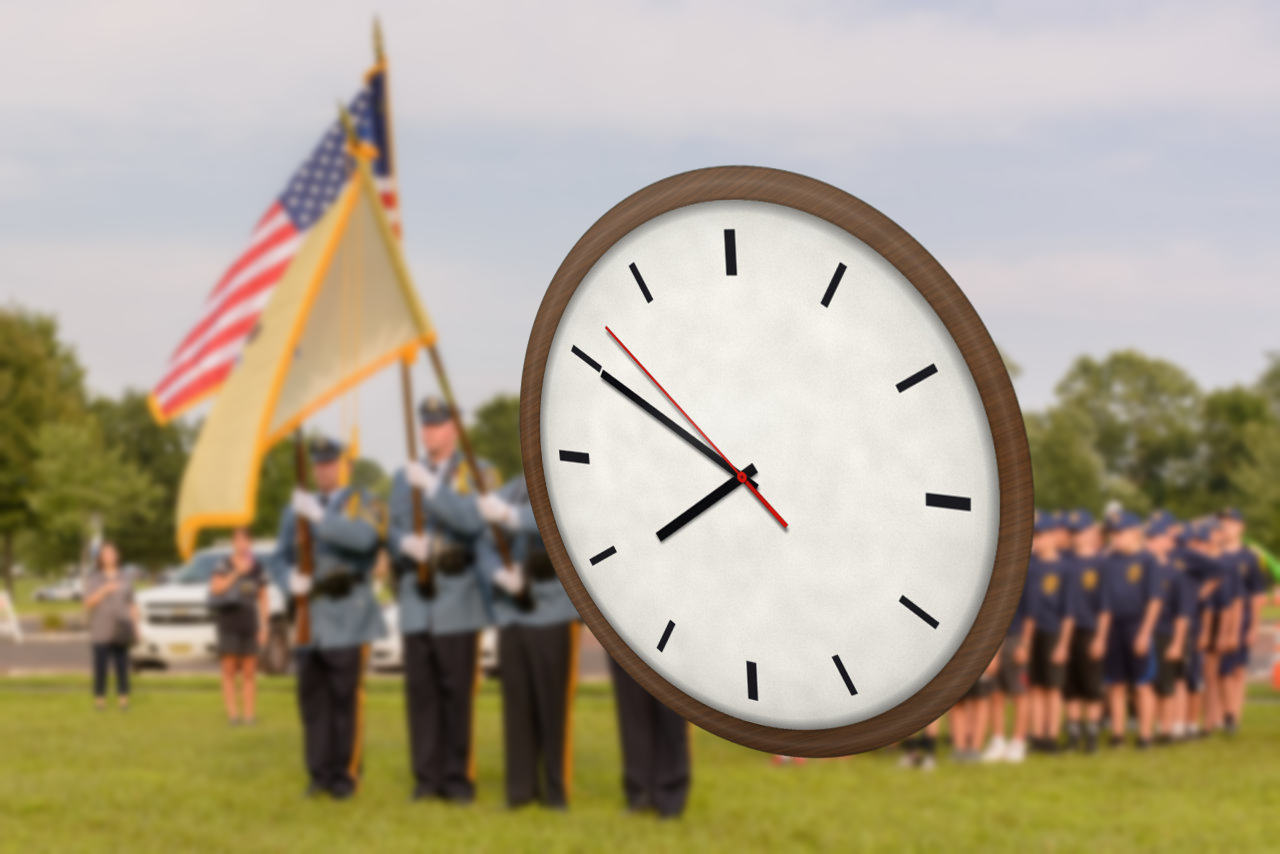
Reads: h=7 m=49 s=52
